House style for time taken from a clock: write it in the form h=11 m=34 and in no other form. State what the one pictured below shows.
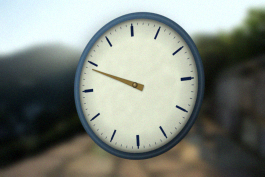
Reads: h=9 m=49
